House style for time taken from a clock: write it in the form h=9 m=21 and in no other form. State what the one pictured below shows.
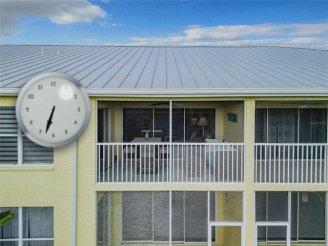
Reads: h=6 m=33
